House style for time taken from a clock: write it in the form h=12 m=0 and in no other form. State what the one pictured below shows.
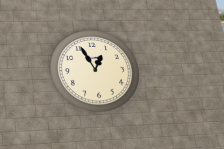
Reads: h=12 m=56
